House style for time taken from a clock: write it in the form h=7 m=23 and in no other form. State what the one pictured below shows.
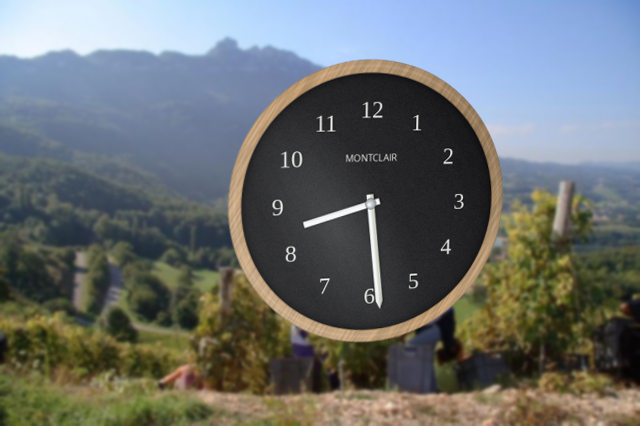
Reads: h=8 m=29
